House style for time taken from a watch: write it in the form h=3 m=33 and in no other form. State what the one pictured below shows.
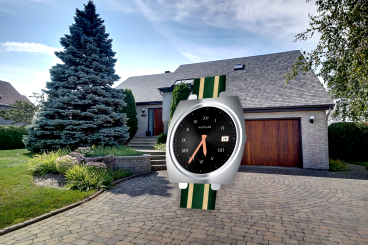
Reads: h=5 m=35
